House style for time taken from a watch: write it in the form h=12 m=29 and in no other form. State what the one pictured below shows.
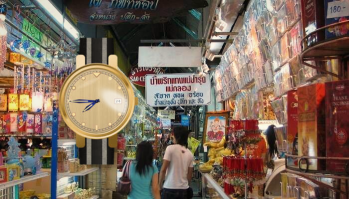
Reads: h=7 m=45
